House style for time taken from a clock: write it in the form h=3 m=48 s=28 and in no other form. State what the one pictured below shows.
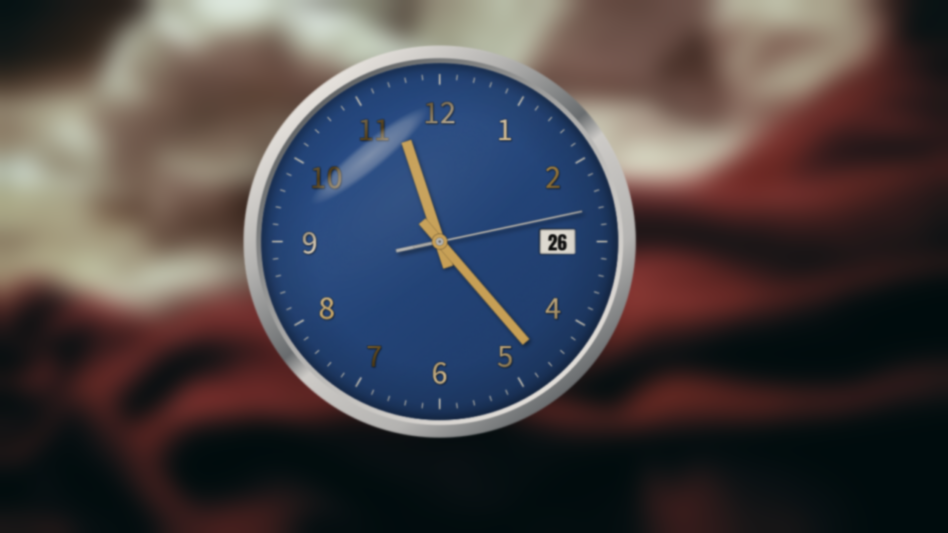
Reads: h=11 m=23 s=13
